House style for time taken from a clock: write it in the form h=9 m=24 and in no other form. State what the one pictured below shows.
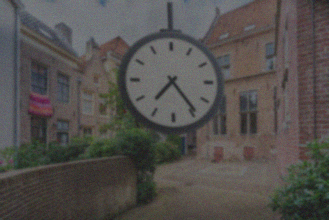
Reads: h=7 m=24
